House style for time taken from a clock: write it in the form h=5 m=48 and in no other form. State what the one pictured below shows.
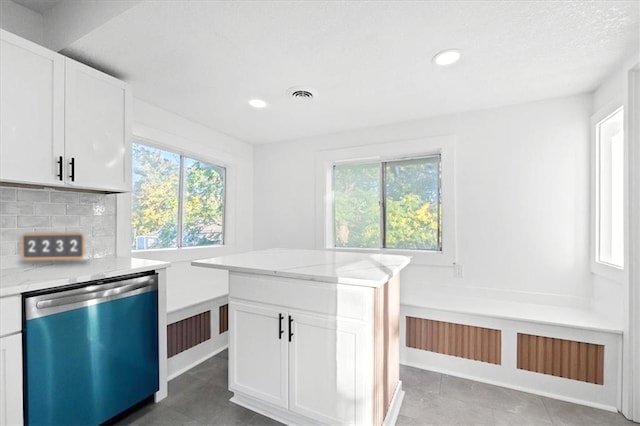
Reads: h=22 m=32
